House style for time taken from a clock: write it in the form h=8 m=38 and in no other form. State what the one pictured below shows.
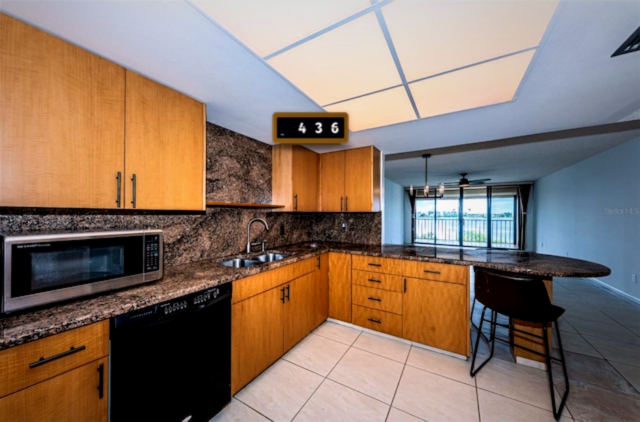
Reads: h=4 m=36
